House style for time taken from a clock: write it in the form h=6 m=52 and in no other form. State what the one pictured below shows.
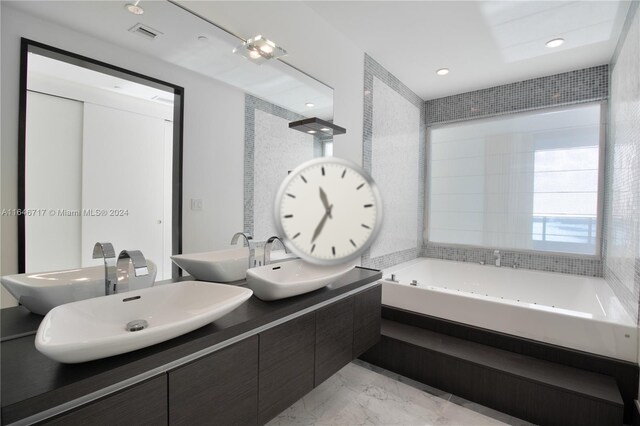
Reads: h=11 m=36
